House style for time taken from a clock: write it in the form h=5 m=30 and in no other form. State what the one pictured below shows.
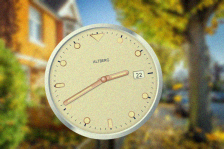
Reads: h=2 m=41
